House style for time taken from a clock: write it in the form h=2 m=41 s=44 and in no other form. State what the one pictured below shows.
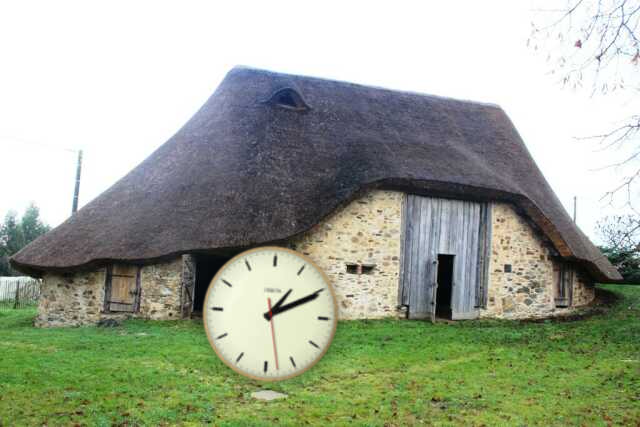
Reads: h=1 m=10 s=28
